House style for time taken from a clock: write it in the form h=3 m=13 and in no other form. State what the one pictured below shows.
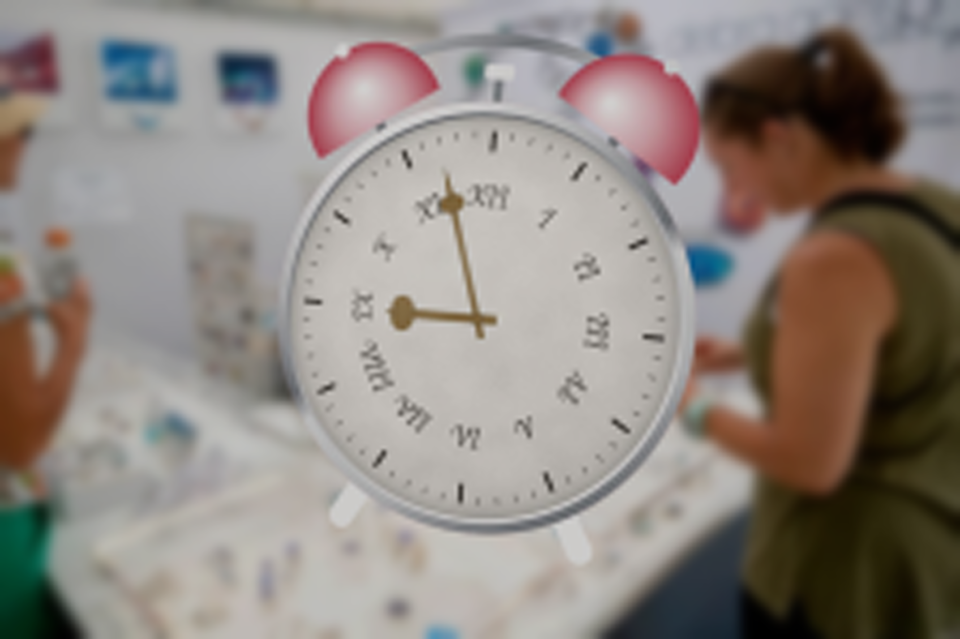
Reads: h=8 m=57
